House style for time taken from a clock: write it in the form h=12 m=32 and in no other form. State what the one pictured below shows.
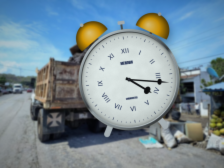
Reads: h=4 m=17
